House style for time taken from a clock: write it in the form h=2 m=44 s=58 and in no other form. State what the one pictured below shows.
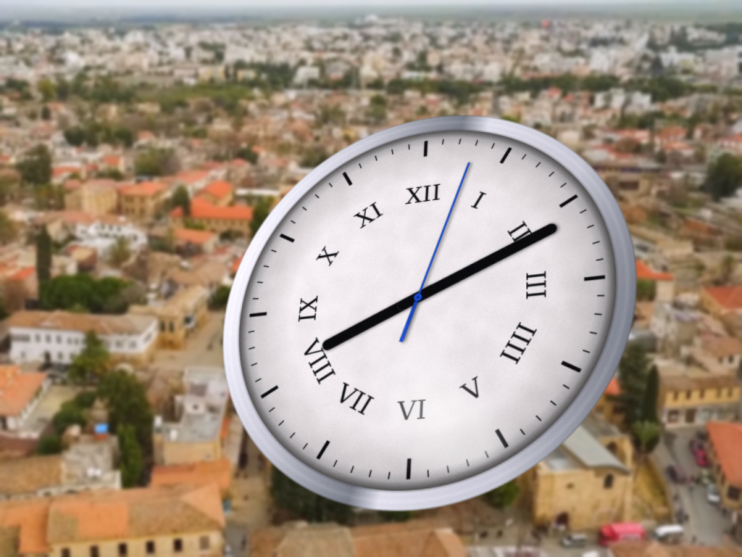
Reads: h=8 m=11 s=3
